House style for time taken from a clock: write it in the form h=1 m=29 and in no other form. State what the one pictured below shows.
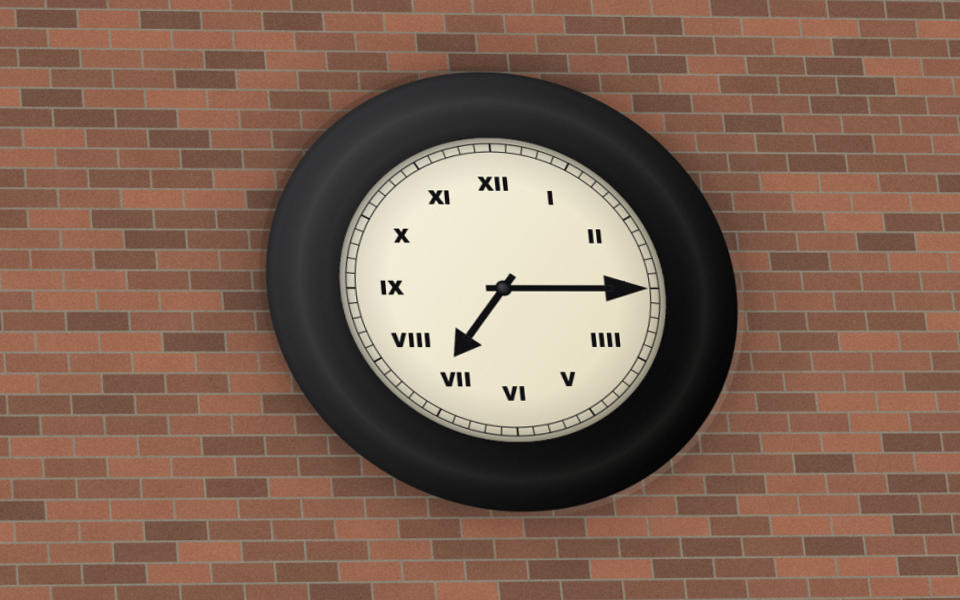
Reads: h=7 m=15
